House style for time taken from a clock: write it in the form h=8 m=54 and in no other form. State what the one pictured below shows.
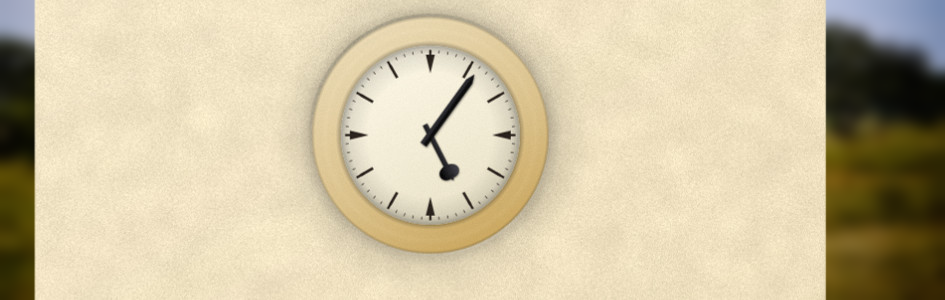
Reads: h=5 m=6
